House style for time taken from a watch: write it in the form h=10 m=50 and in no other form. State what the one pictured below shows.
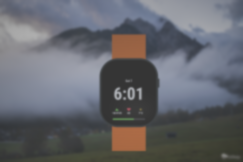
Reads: h=6 m=1
